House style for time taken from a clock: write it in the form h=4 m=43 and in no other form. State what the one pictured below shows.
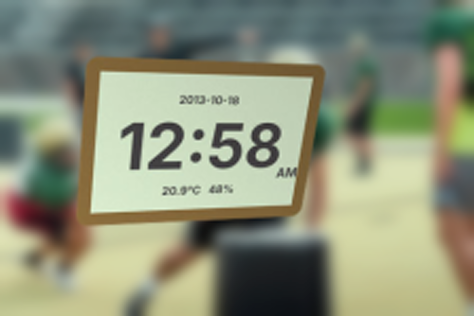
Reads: h=12 m=58
